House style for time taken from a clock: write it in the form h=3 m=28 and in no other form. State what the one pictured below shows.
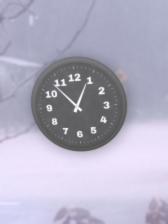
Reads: h=12 m=53
